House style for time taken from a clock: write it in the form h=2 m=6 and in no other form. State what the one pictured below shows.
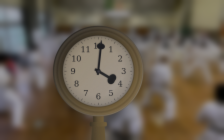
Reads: h=4 m=1
